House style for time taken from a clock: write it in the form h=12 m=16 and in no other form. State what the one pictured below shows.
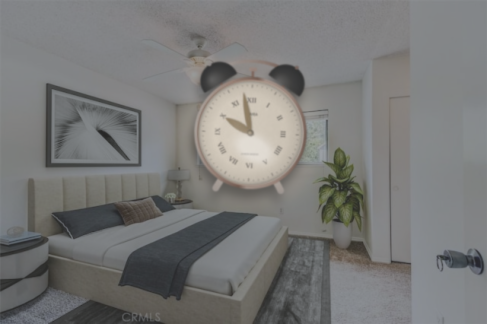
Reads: h=9 m=58
